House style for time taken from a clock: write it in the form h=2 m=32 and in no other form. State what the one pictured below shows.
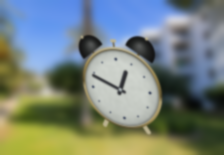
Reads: h=12 m=49
